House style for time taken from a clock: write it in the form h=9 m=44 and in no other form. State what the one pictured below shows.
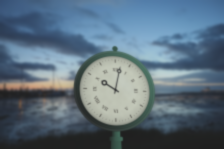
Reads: h=10 m=2
